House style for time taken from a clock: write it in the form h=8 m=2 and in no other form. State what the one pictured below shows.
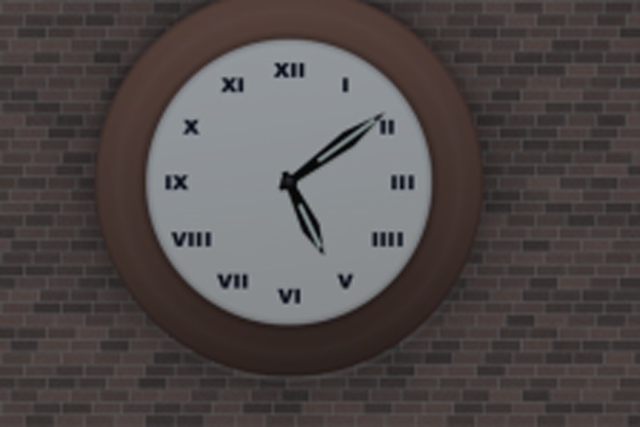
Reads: h=5 m=9
